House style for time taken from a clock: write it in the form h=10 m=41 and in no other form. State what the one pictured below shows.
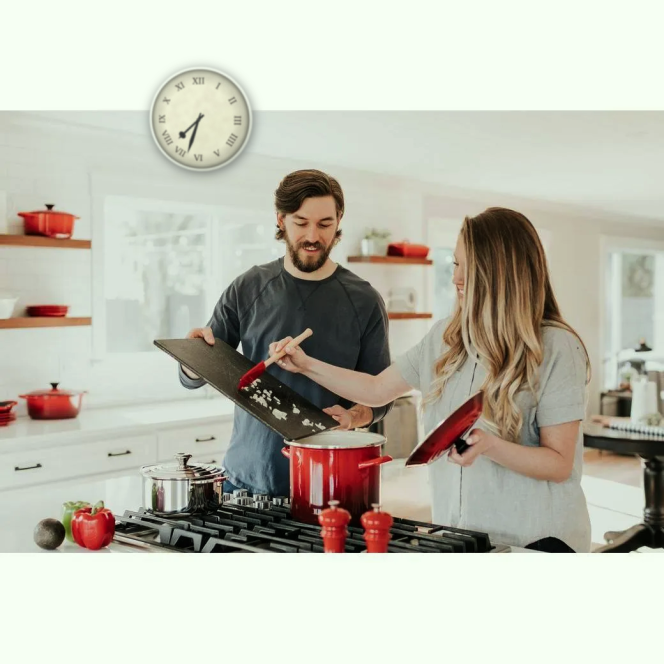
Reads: h=7 m=33
